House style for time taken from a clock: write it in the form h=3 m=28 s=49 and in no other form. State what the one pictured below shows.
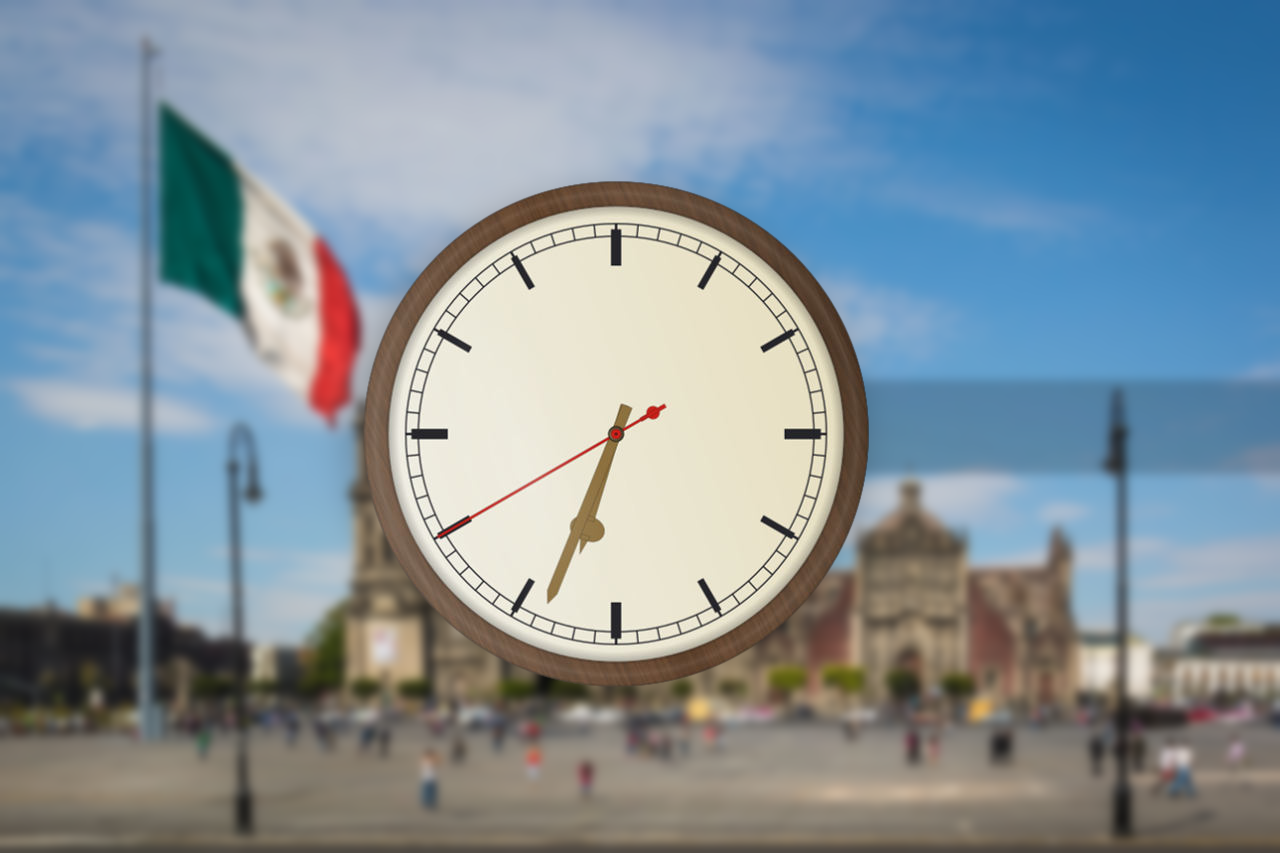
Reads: h=6 m=33 s=40
